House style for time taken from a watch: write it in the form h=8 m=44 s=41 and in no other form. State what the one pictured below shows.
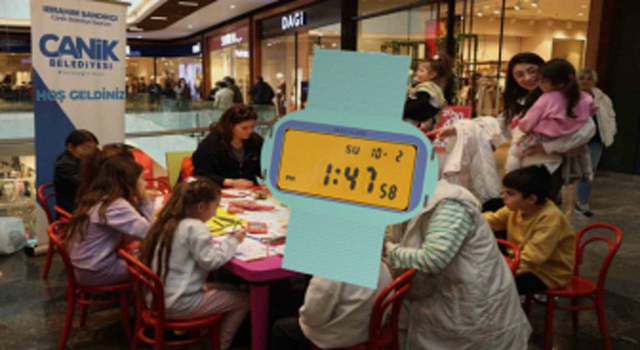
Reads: h=1 m=47 s=58
